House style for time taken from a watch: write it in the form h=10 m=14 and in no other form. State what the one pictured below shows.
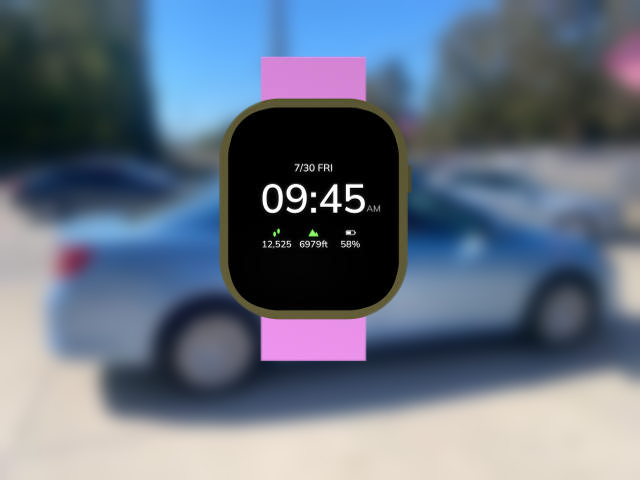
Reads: h=9 m=45
